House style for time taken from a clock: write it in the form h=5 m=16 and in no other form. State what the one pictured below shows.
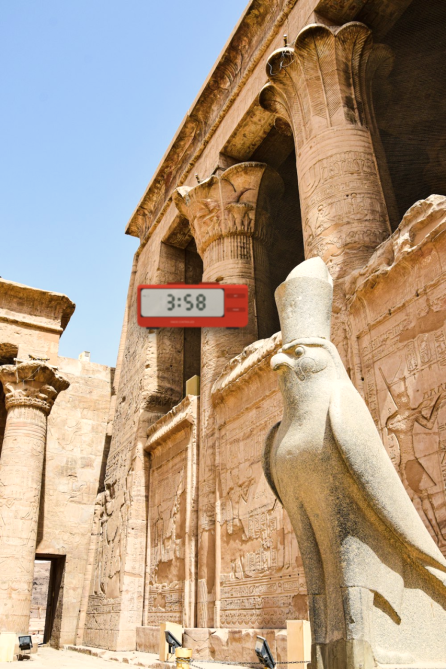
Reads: h=3 m=58
